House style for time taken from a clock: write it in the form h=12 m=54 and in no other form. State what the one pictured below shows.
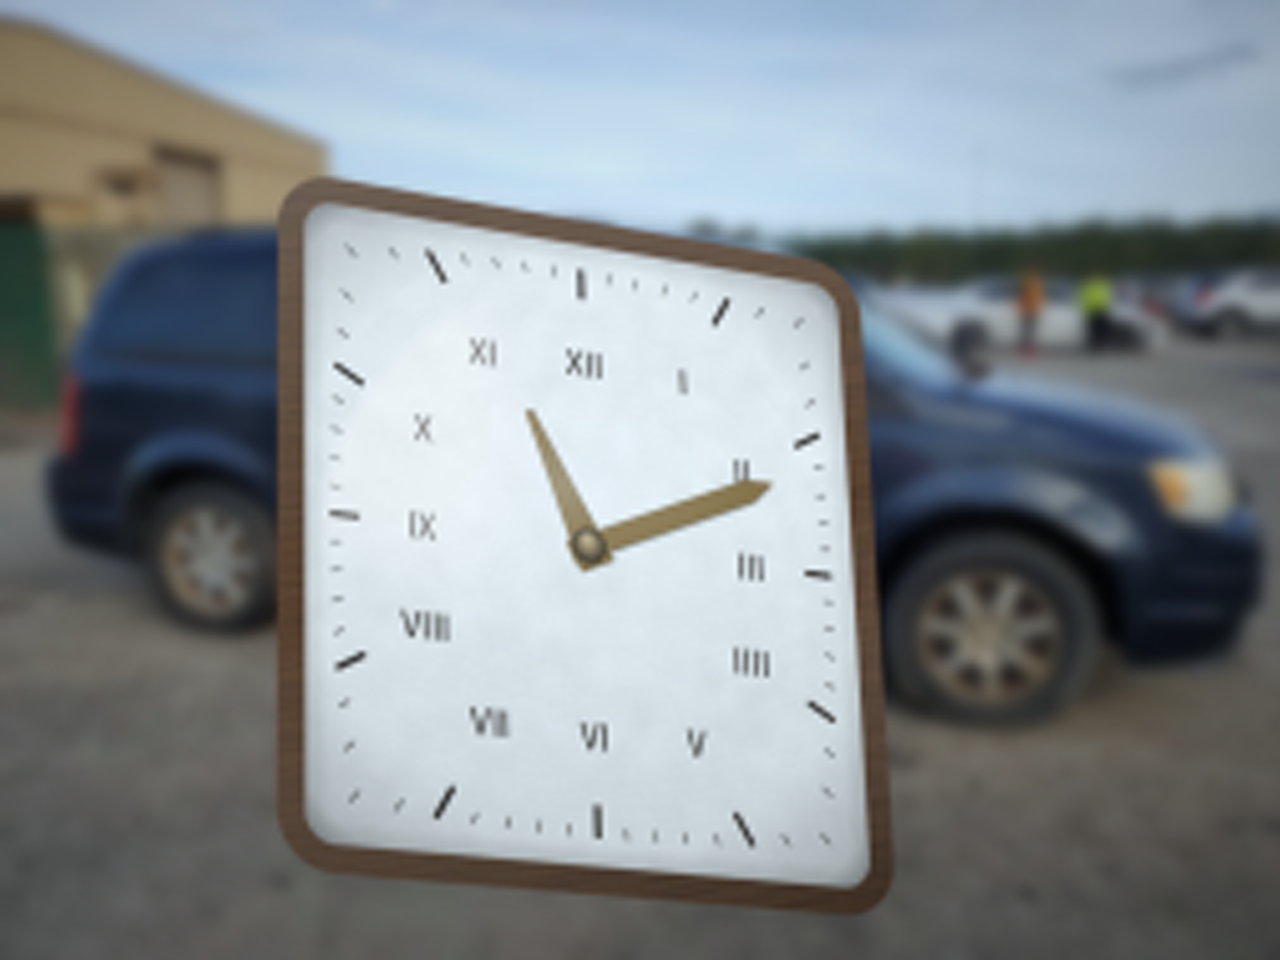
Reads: h=11 m=11
